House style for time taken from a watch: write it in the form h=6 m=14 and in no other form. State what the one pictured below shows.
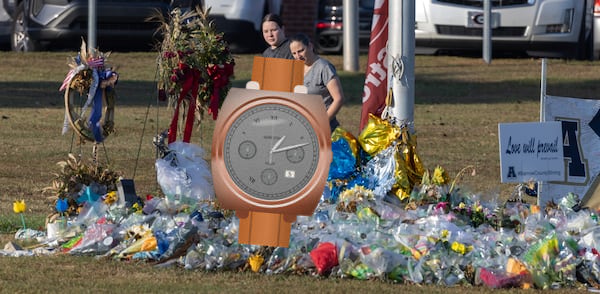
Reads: h=1 m=12
